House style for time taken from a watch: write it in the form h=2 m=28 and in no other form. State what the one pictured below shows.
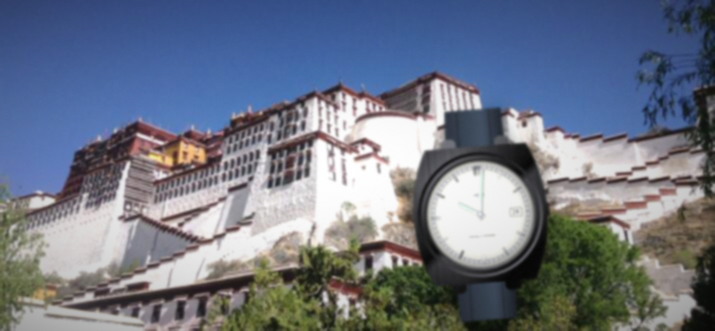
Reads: h=10 m=1
